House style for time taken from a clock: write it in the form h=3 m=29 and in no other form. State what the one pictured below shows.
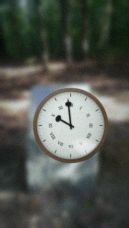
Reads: h=9 m=59
